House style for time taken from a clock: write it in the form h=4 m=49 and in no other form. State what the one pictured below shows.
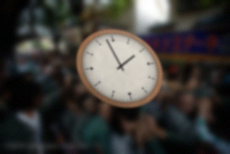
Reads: h=1 m=58
